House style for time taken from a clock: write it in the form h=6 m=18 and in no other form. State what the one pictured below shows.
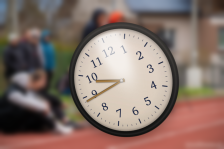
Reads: h=9 m=44
